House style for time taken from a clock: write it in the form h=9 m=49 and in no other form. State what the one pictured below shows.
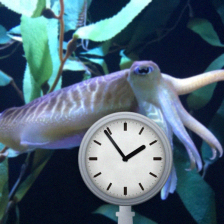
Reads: h=1 m=54
